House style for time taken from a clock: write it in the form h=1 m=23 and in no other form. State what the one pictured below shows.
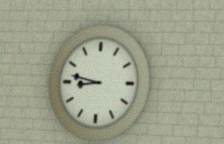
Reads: h=8 m=47
